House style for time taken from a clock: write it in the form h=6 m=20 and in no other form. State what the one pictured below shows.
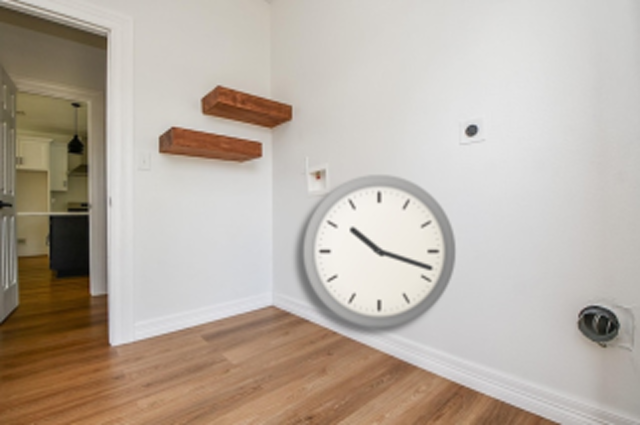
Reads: h=10 m=18
